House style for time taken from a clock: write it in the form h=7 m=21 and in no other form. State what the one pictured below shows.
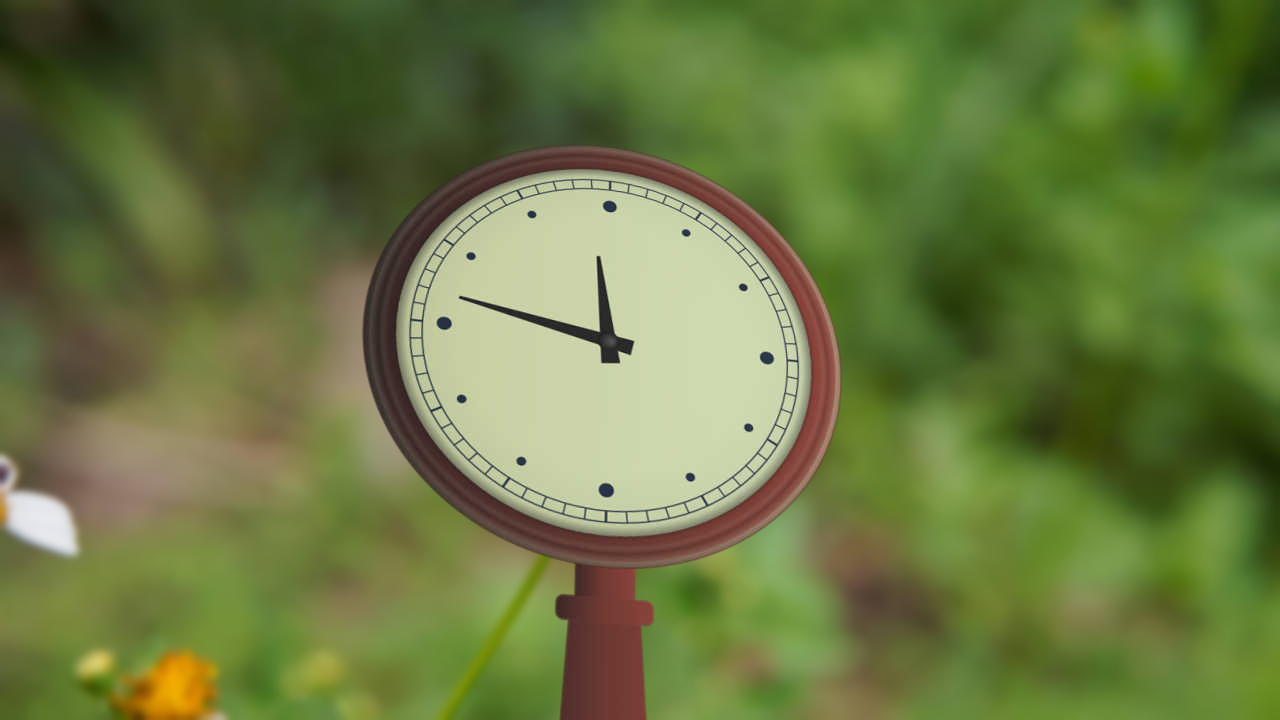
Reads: h=11 m=47
